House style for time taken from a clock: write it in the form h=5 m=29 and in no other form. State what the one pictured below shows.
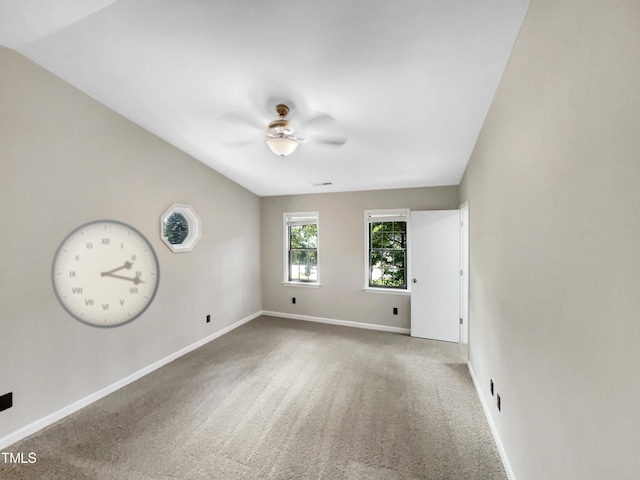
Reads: h=2 m=17
